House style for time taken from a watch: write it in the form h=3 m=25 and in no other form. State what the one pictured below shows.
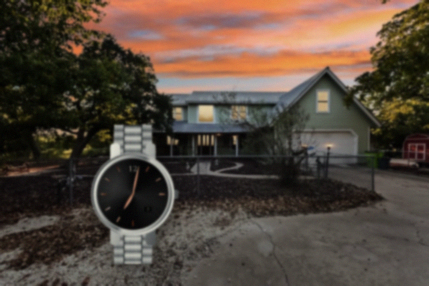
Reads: h=7 m=2
